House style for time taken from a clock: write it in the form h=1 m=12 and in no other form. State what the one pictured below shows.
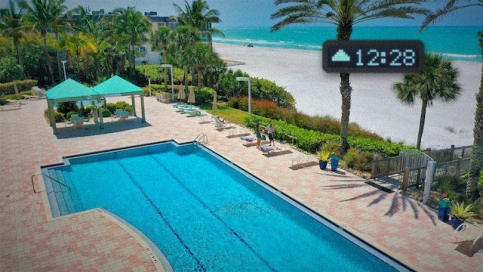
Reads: h=12 m=28
